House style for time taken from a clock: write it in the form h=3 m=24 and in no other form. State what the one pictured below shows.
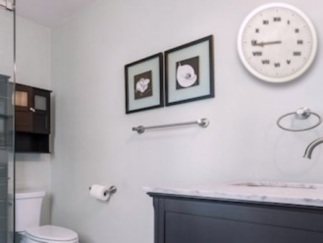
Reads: h=8 m=44
